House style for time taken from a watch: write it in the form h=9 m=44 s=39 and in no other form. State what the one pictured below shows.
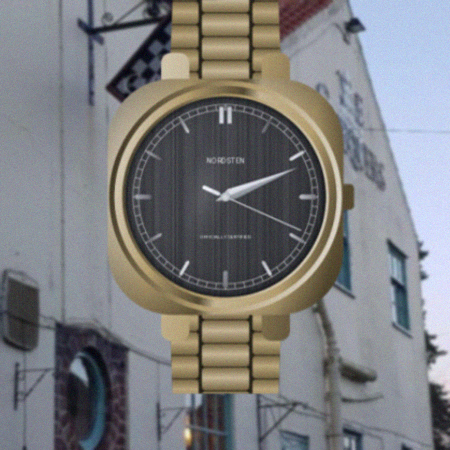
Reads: h=2 m=11 s=19
